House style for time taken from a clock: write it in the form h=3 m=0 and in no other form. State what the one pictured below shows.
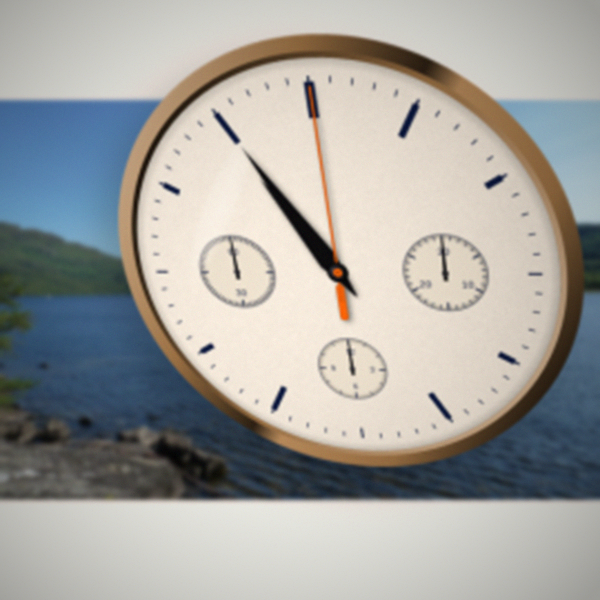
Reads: h=10 m=55
